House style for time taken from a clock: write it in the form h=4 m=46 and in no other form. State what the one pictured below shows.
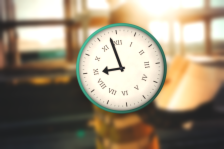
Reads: h=8 m=58
